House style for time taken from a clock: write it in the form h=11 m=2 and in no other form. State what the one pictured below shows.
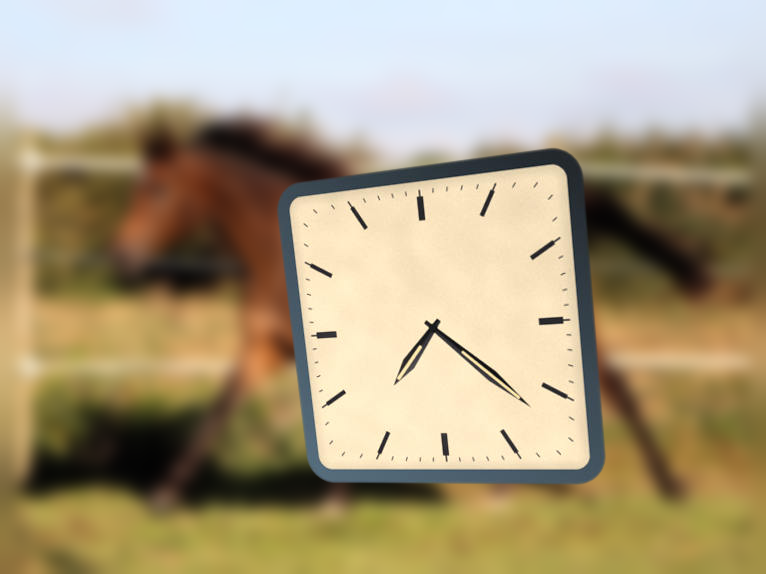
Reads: h=7 m=22
